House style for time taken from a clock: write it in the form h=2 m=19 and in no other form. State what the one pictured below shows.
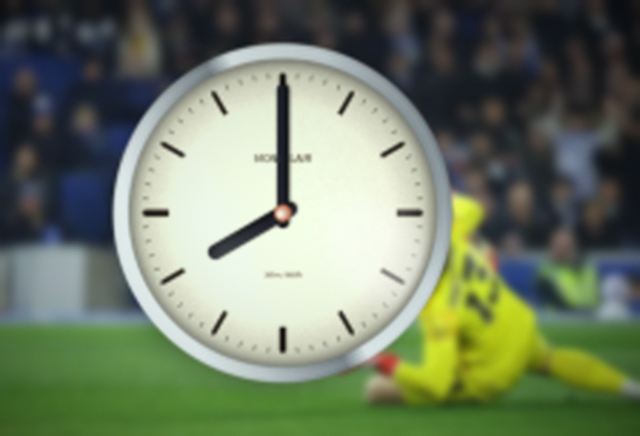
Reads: h=8 m=0
